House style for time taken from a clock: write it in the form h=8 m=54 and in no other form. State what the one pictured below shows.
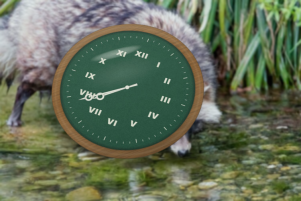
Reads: h=7 m=39
